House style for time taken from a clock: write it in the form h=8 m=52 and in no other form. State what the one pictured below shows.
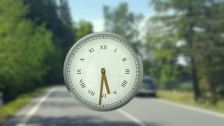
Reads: h=5 m=31
